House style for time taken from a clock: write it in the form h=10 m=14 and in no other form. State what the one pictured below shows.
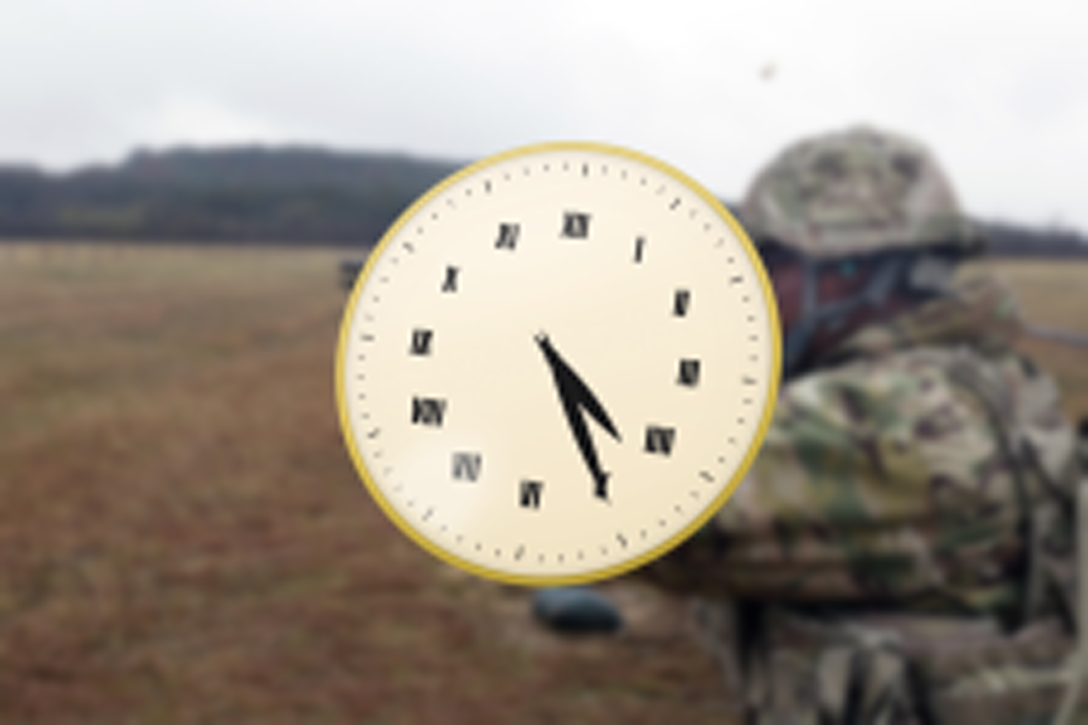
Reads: h=4 m=25
